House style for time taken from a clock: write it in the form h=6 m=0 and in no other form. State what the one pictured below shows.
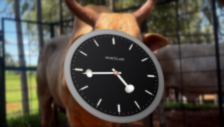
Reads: h=4 m=44
